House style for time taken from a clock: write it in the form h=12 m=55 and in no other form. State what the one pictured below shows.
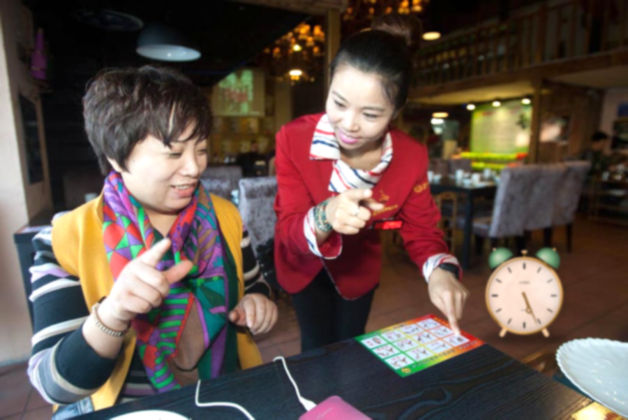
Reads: h=5 m=26
